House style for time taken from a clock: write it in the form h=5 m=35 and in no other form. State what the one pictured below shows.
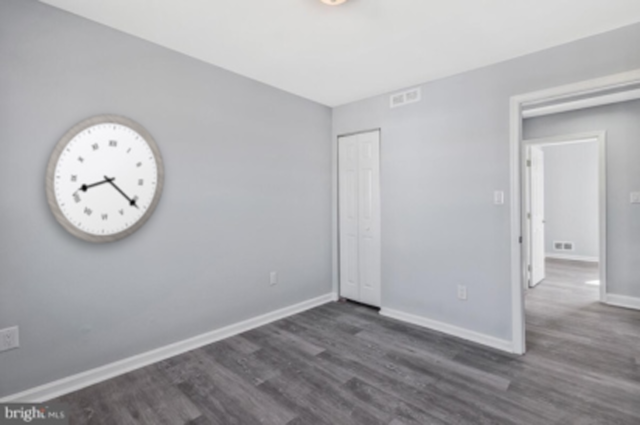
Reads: h=8 m=21
